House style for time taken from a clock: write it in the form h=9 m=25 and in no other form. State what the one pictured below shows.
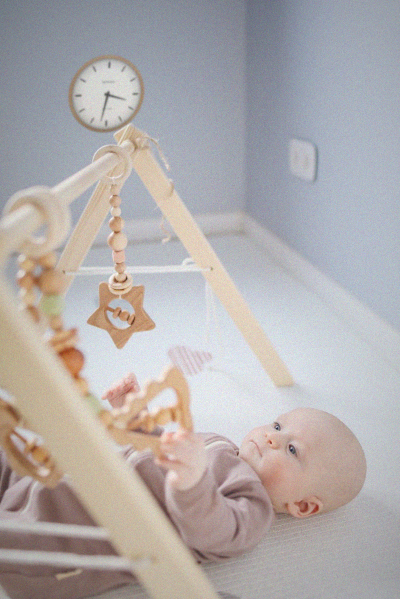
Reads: h=3 m=32
